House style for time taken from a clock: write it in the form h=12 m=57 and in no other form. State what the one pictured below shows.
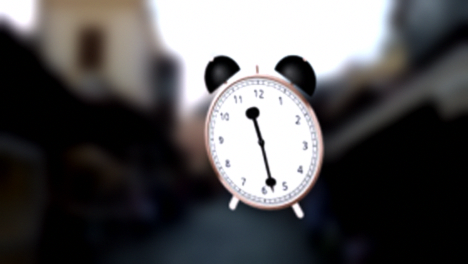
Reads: h=11 m=28
